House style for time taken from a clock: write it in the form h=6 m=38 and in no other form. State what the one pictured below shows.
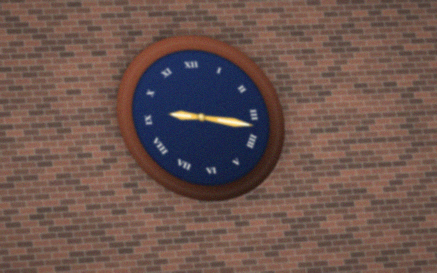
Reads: h=9 m=17
